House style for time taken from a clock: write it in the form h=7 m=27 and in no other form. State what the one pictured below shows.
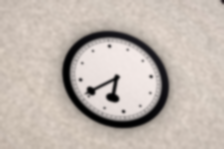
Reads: h=6 m=41
